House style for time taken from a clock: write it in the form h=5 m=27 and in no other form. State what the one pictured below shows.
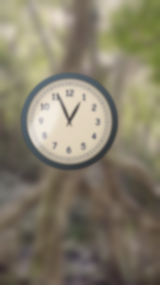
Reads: h=12 m=56
